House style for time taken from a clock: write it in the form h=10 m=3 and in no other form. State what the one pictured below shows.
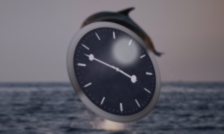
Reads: h=3 m=48
